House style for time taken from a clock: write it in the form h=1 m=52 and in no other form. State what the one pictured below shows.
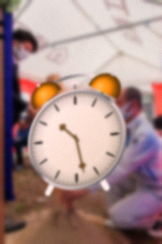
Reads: h=10 m=28
